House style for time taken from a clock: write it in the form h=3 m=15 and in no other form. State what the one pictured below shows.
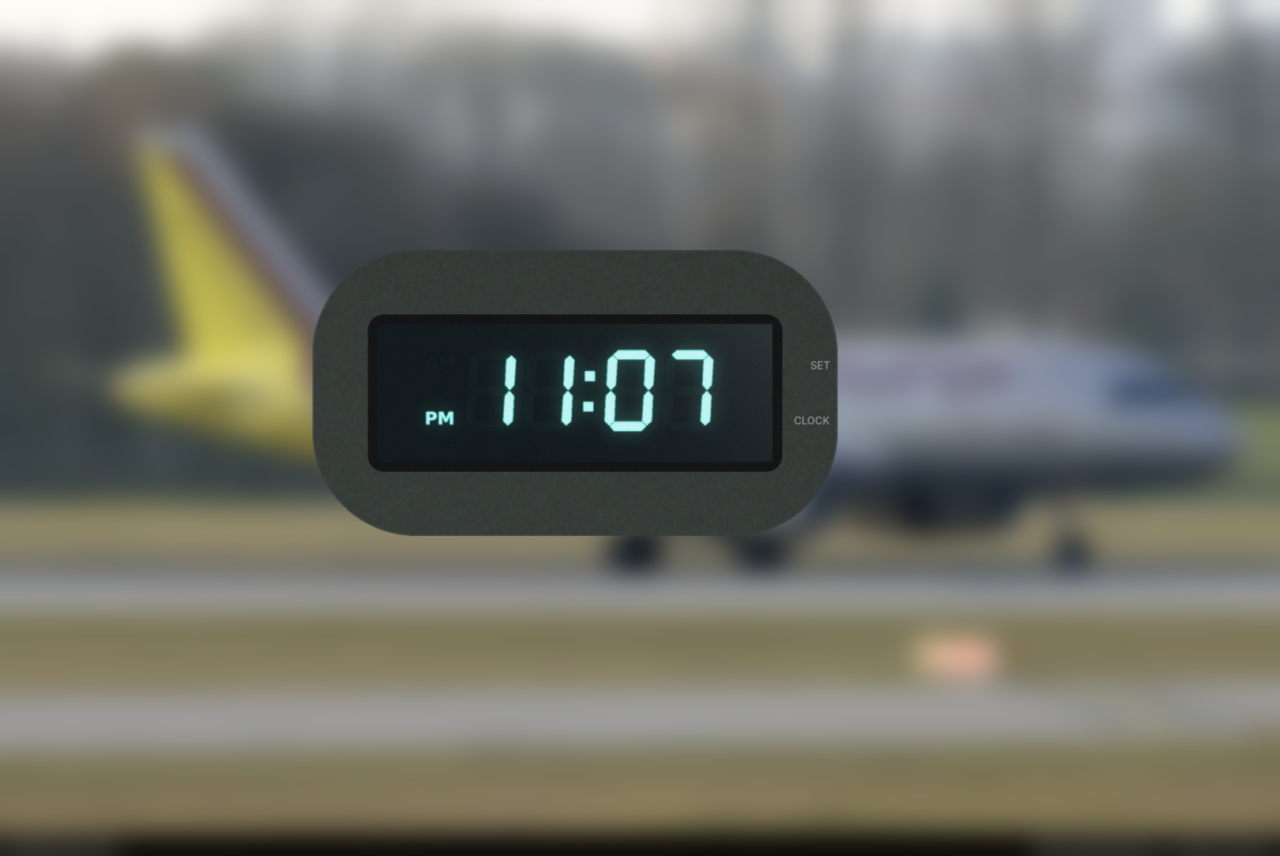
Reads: h=11 m=7
